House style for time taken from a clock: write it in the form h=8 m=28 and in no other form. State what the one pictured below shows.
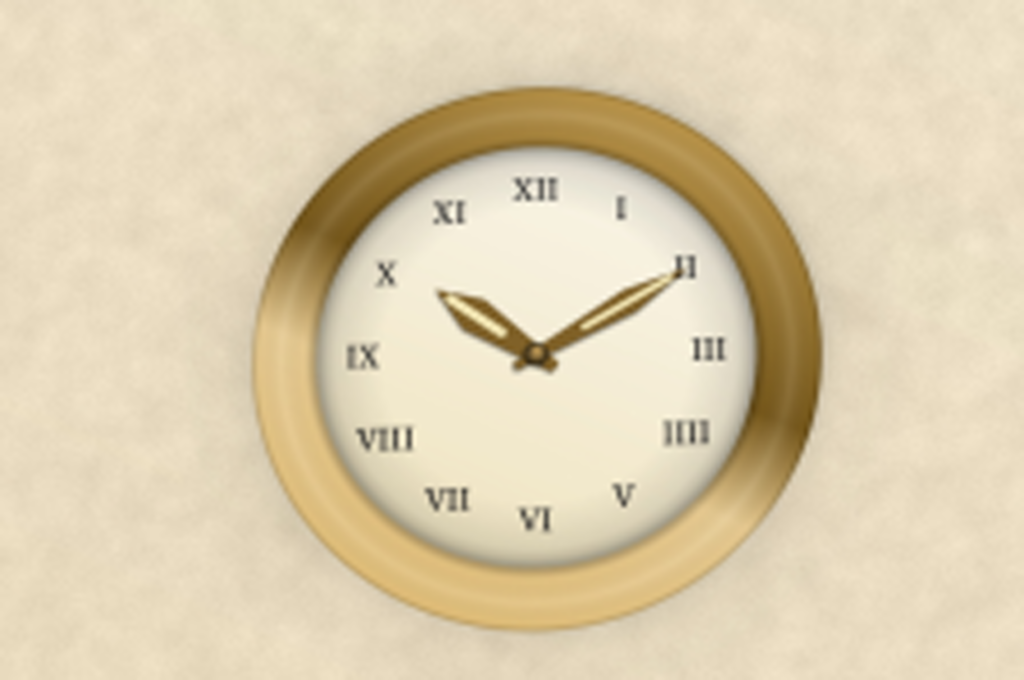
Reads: h=10 m=10
